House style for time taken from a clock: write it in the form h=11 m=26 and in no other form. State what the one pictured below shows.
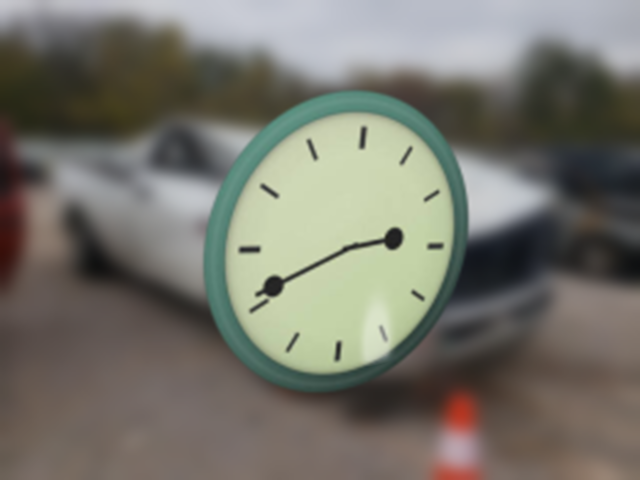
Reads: h=2 m=41
